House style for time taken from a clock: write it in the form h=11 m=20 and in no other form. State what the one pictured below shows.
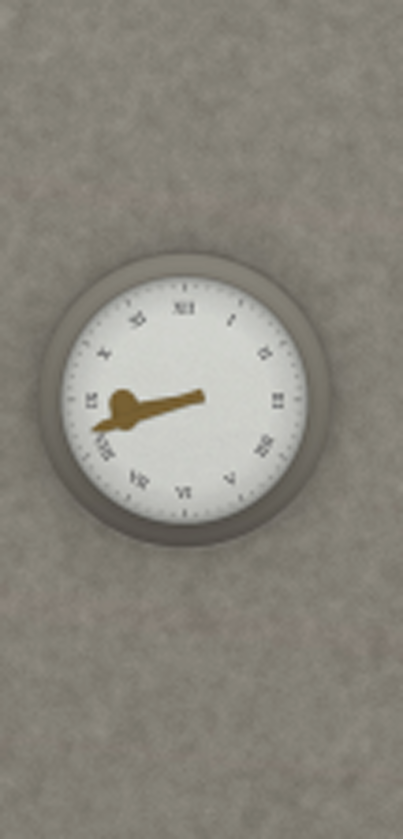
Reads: h=8 m=42
